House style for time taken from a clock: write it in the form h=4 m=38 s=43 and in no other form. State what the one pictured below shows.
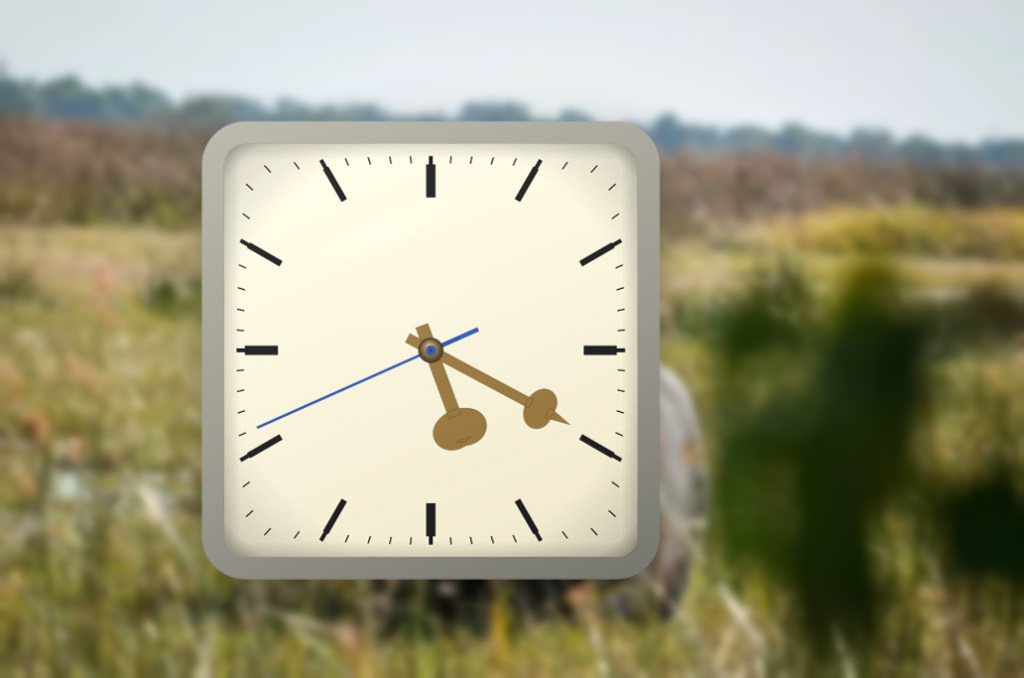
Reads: h=5 m=19 s=41
